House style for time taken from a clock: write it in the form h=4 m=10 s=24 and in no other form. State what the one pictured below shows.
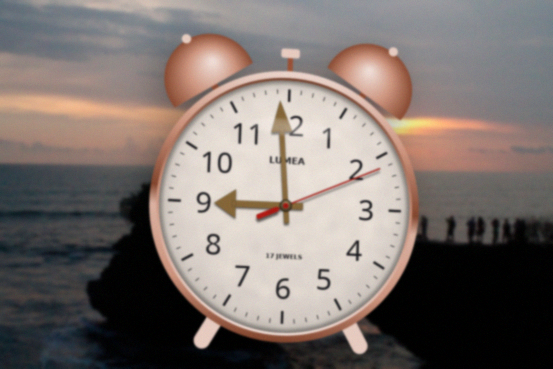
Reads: h=8 m=59 s=11
